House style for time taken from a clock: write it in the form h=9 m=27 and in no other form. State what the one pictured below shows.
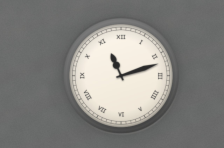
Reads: h=11 m=12
